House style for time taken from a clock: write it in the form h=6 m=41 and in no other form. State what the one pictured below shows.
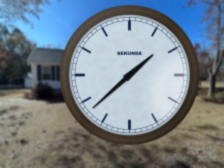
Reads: h=1 m=38
